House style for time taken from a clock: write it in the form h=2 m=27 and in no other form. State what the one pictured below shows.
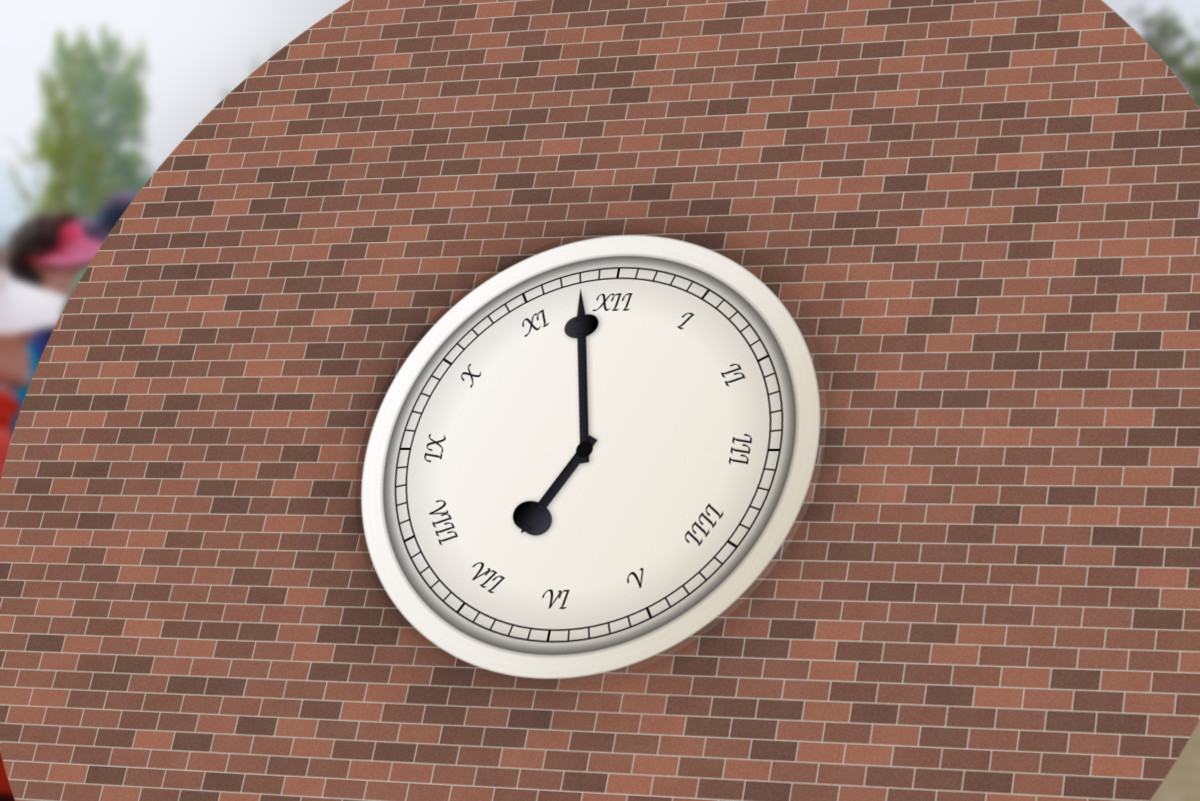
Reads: h=6 m=58
